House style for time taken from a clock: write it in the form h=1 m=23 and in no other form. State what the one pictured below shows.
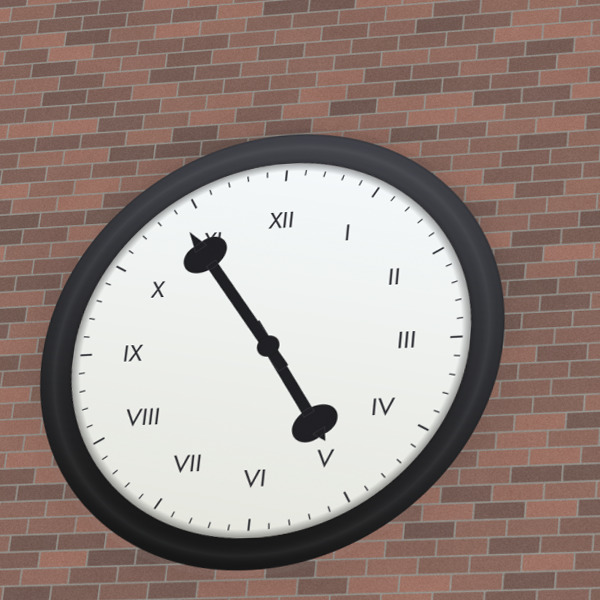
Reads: h=4 m=54
